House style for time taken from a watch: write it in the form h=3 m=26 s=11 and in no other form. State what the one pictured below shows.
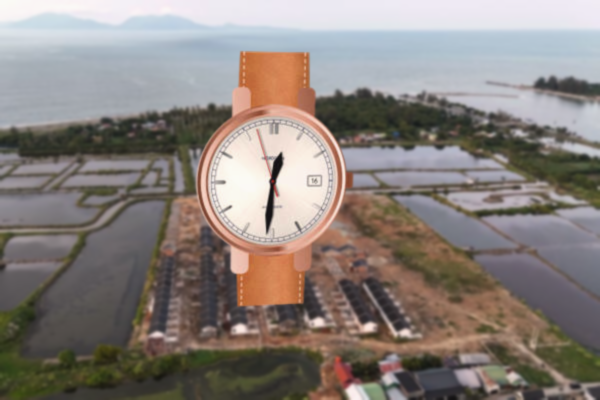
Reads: h=12 m=30 s=57
